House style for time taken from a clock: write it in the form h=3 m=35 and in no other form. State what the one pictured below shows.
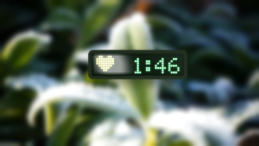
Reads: h=1 m=46
